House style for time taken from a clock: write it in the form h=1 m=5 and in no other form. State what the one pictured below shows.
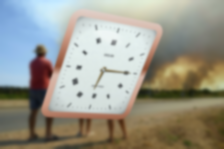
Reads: h=6 m=15
